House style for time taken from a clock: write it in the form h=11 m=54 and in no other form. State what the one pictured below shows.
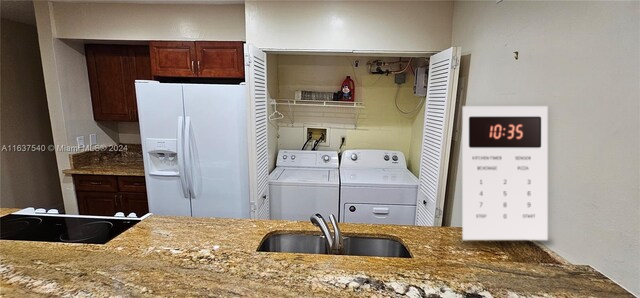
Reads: h=10 m=35
